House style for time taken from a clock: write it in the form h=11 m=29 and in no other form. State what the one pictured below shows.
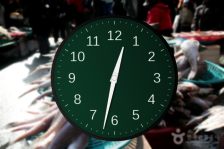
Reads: h=12 m=32
